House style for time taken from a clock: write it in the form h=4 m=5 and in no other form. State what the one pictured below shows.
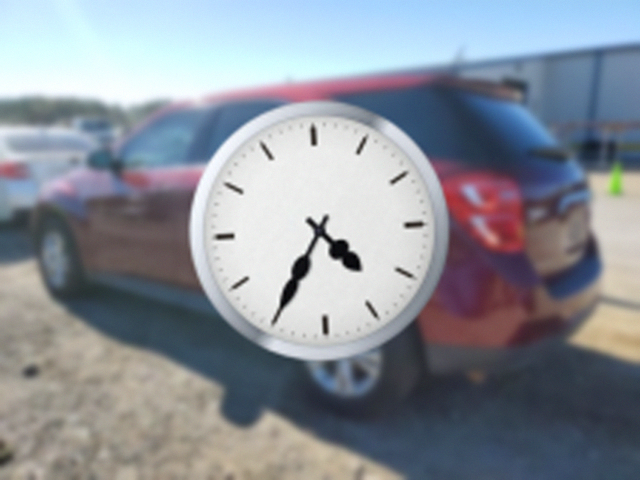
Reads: h=4 m=35
